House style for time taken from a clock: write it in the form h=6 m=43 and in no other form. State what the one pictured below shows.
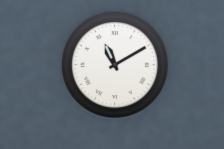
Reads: h=11 m=10
